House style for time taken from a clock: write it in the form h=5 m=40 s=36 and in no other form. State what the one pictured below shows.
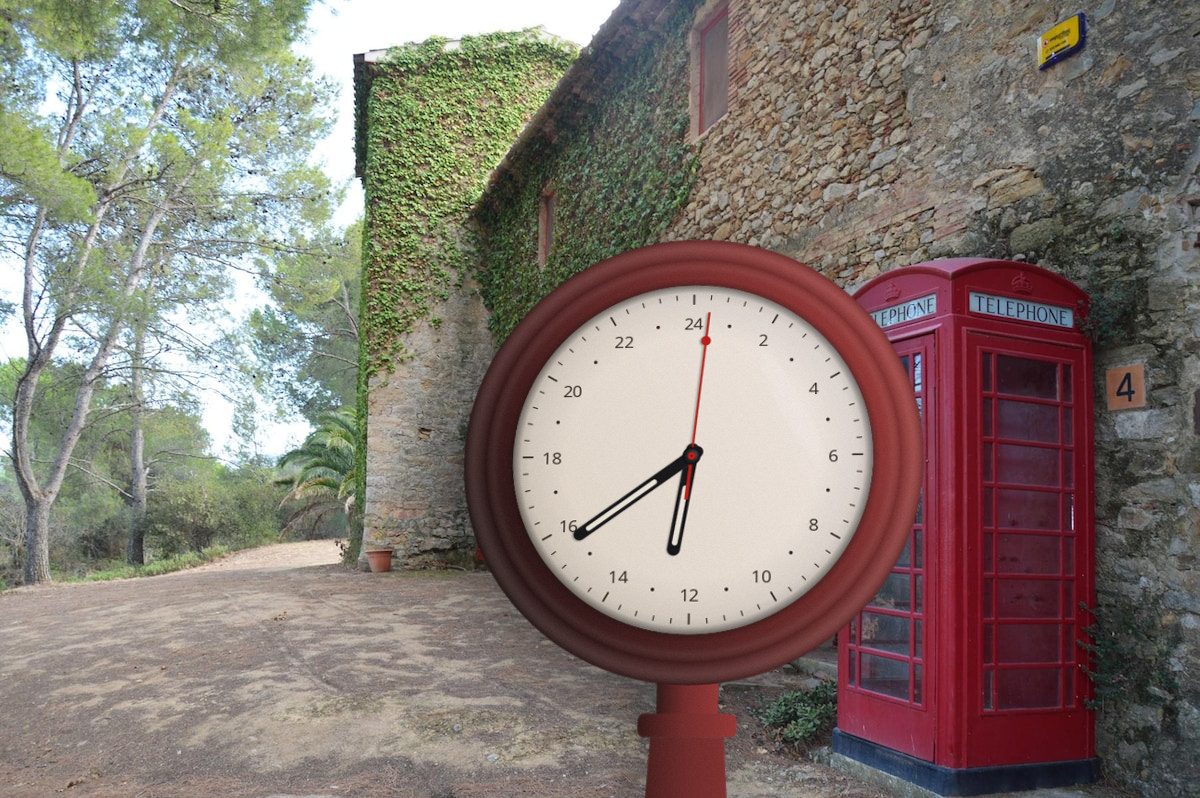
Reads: h=12 m=39 s=1
